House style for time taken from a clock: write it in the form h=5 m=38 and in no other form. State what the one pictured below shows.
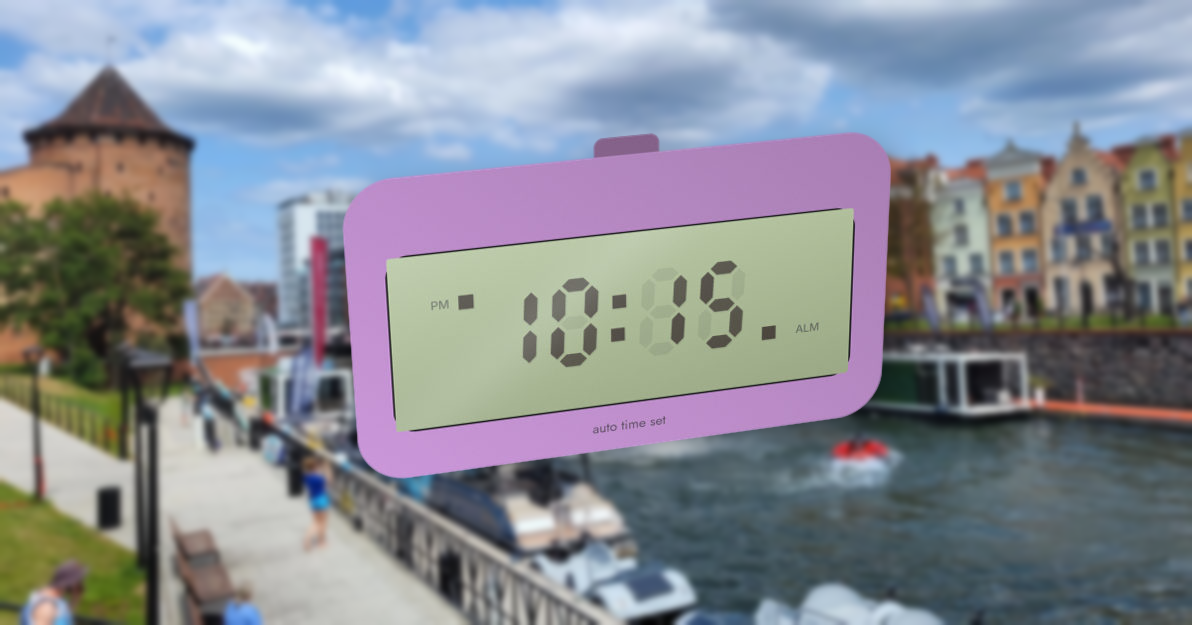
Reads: h=10 m=15
